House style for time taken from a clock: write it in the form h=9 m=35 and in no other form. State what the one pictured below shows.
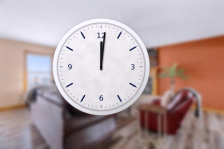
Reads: h=12 m=1
